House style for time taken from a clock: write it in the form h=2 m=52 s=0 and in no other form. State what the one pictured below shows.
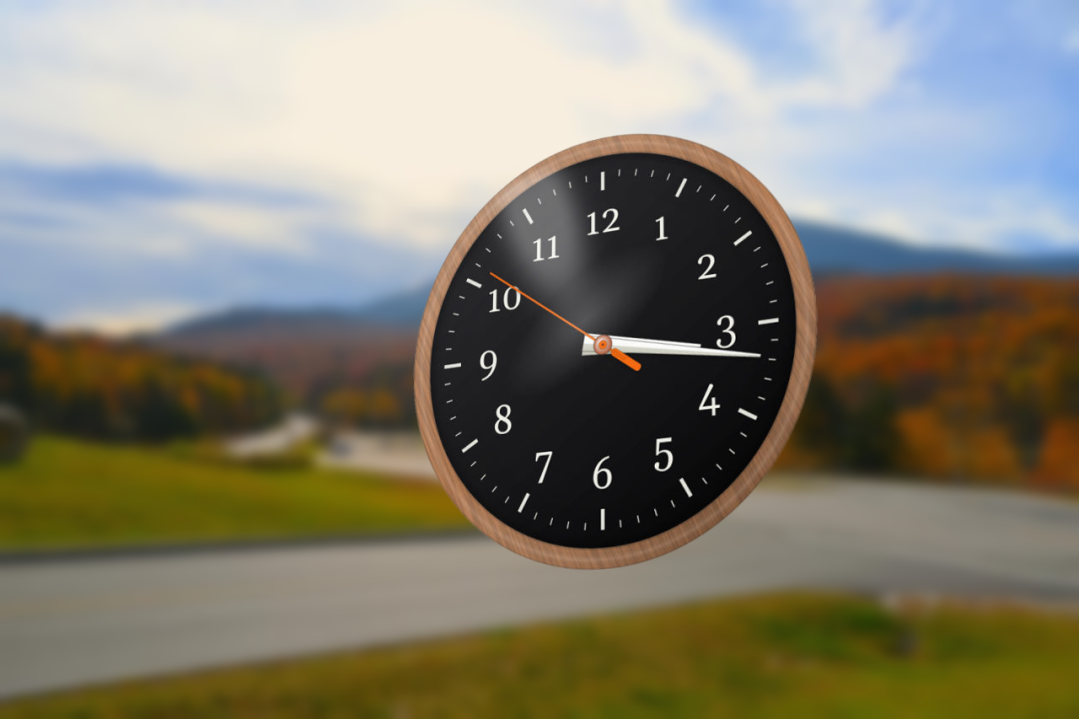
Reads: h=3 m=16 s=51
